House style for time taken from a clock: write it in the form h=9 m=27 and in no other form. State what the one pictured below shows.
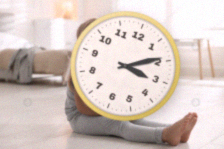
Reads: h=3 m=9
